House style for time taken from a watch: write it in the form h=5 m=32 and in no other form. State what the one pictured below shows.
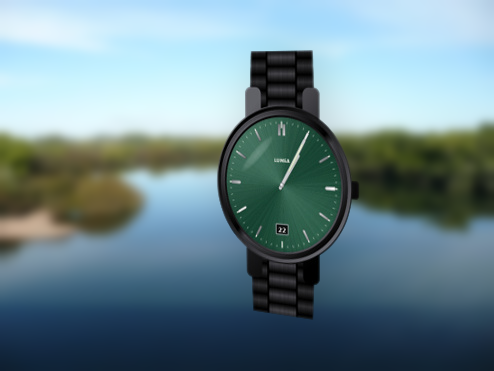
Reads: h=1 m=5
